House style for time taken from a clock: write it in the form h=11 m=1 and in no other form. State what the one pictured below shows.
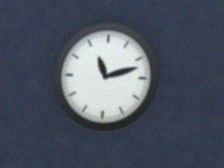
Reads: h=11 m=12
